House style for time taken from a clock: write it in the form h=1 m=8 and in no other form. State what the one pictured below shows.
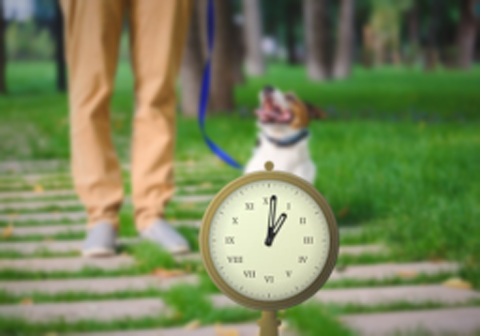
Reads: h=1 m=1
